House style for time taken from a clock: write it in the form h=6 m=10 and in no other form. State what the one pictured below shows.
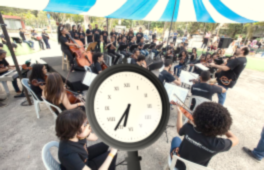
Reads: h=6 m=36
